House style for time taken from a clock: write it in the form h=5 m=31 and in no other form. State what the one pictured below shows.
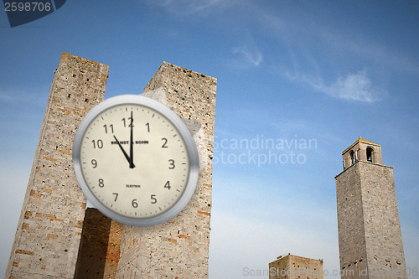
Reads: h=11 m=1
